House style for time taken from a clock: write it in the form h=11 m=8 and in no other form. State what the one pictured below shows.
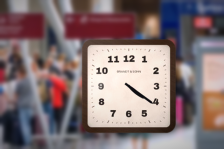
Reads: h=4 m=21
